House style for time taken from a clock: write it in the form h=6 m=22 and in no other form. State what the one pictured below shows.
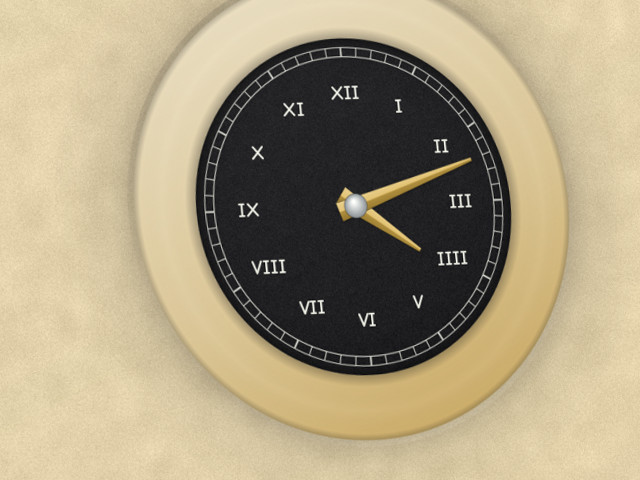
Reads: h=4 m=12
